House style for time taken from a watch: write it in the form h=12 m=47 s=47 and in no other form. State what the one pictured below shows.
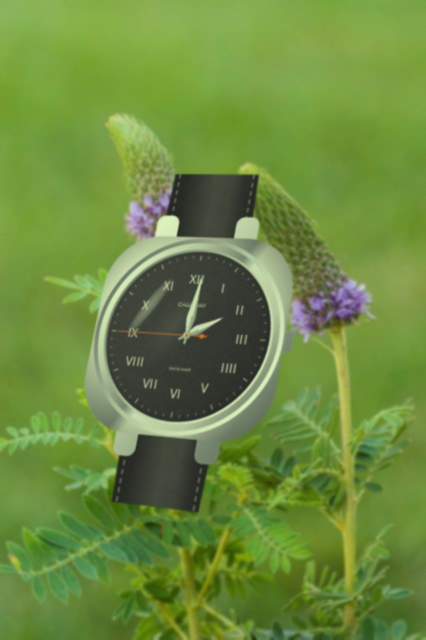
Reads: h=2 m=0 s=45
